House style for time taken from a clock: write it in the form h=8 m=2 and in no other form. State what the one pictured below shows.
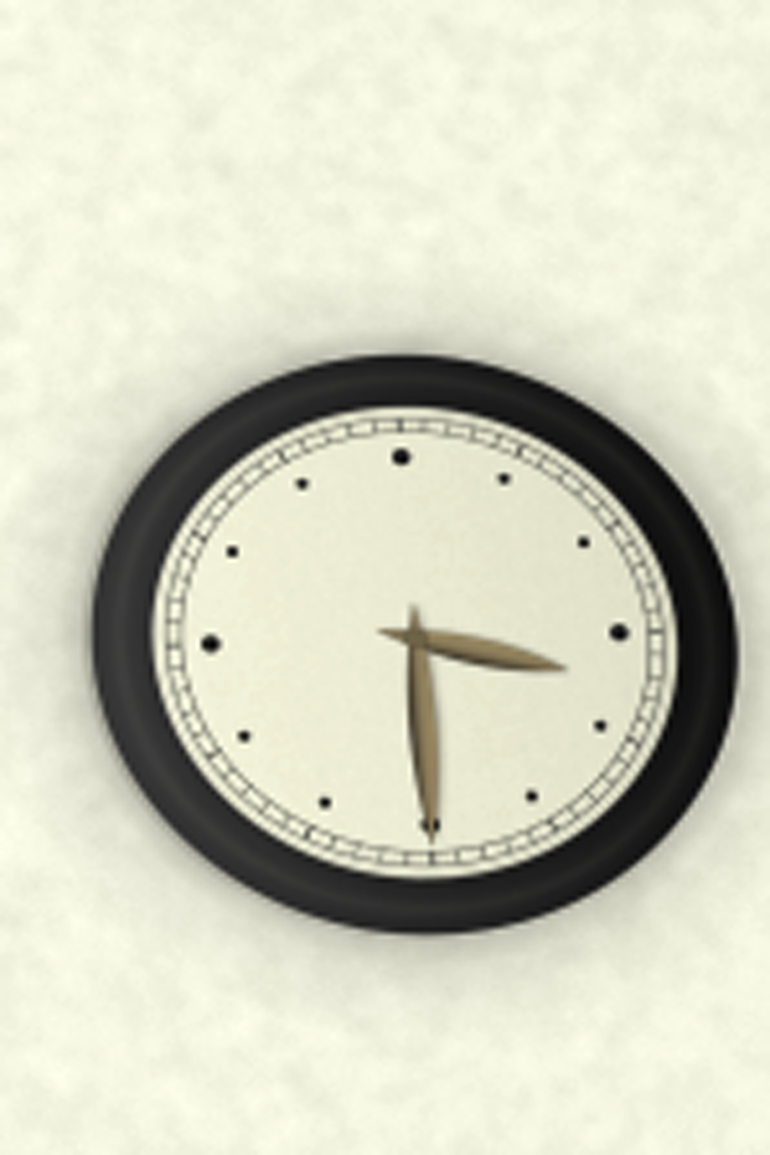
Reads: h=3 m=30
